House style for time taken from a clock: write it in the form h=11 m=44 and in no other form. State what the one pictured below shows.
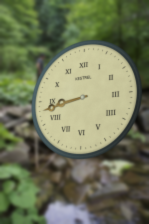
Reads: h=8 m=43
